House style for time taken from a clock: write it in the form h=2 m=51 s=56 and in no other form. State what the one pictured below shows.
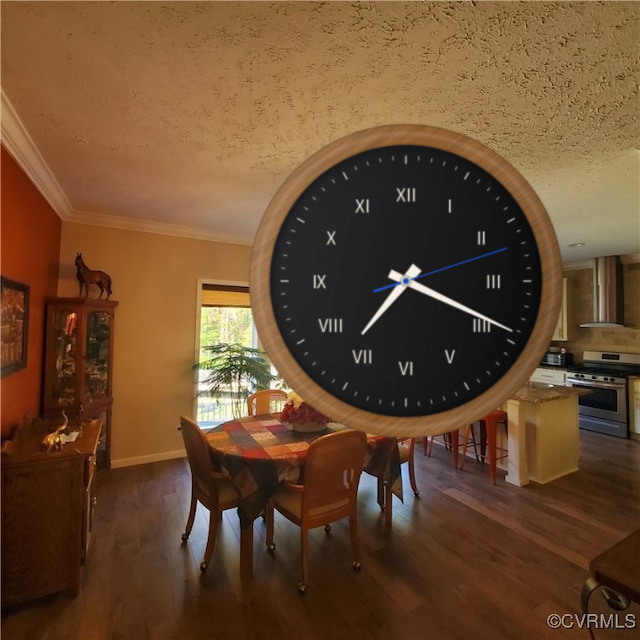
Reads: h=7 m=19 s=12
